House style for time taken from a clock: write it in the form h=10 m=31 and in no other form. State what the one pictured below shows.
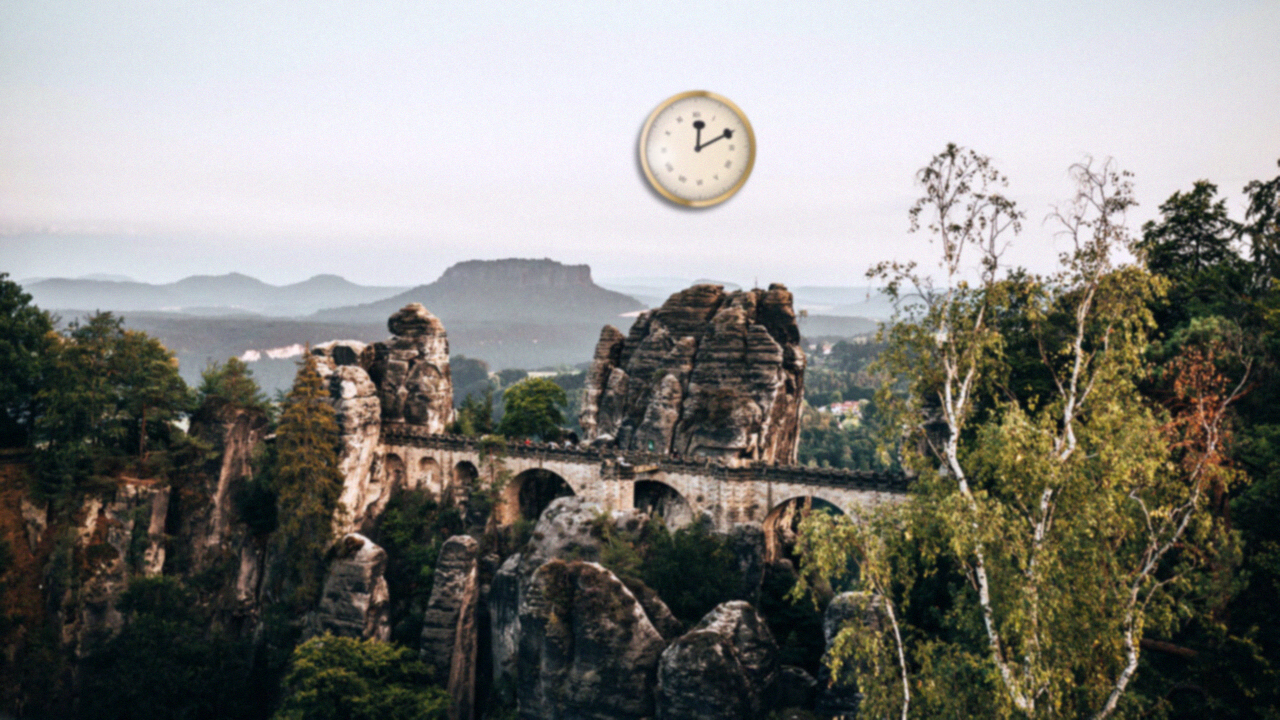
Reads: h=12 m=11
